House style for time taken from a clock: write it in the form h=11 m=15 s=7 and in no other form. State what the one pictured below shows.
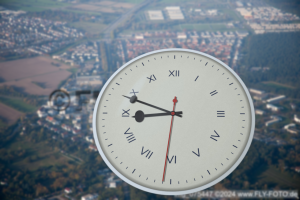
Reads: h=8 m=48 s=31
